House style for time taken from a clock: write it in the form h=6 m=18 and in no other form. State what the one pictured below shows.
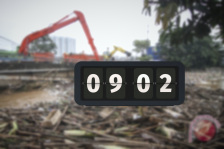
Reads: h=9 m=2
